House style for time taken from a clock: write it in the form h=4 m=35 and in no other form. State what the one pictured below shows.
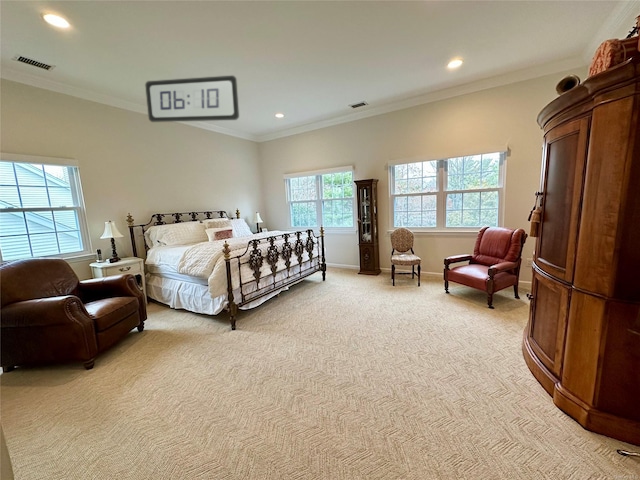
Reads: h=6 m=10
